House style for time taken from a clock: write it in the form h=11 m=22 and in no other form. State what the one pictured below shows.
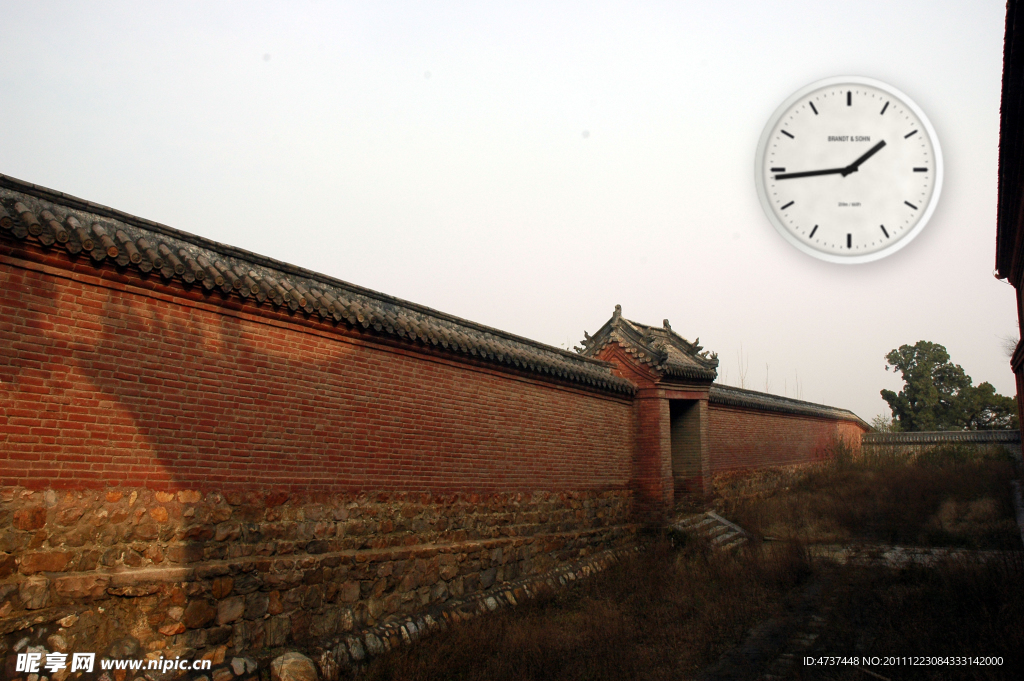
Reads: h=1 m=44
